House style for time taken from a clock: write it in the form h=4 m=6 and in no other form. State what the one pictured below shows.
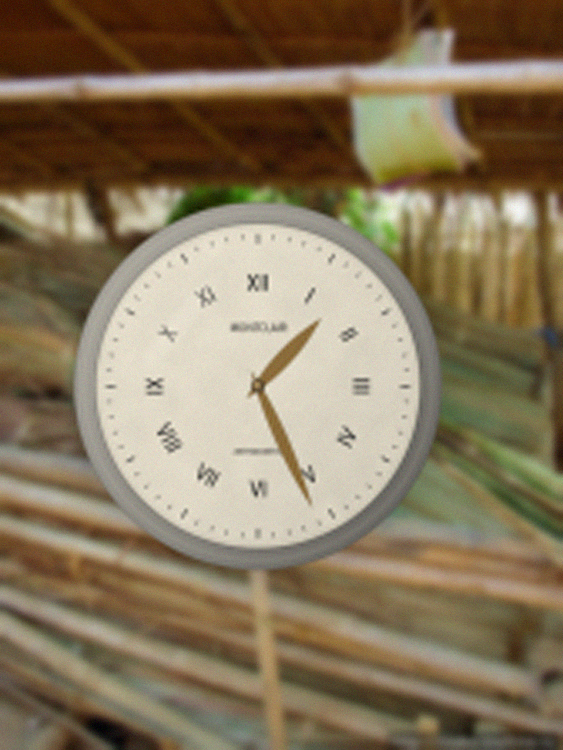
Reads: h=1 m=26
